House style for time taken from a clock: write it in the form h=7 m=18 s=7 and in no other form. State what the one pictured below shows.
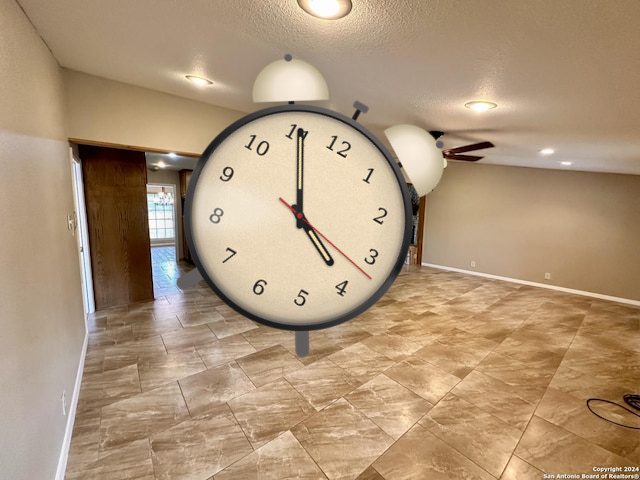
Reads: h=3 m=55 s=17
